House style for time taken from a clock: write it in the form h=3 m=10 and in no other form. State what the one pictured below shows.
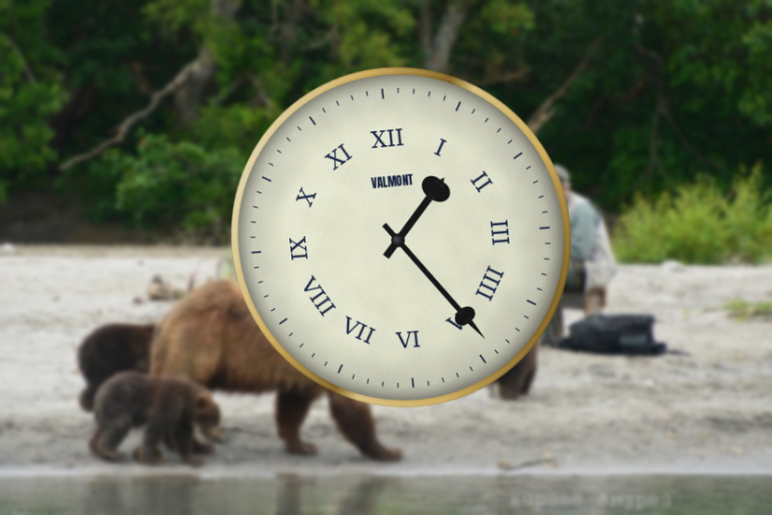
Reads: h=1 m=24
